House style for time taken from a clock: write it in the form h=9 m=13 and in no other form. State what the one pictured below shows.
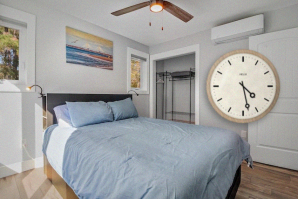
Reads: h=4 m=28
